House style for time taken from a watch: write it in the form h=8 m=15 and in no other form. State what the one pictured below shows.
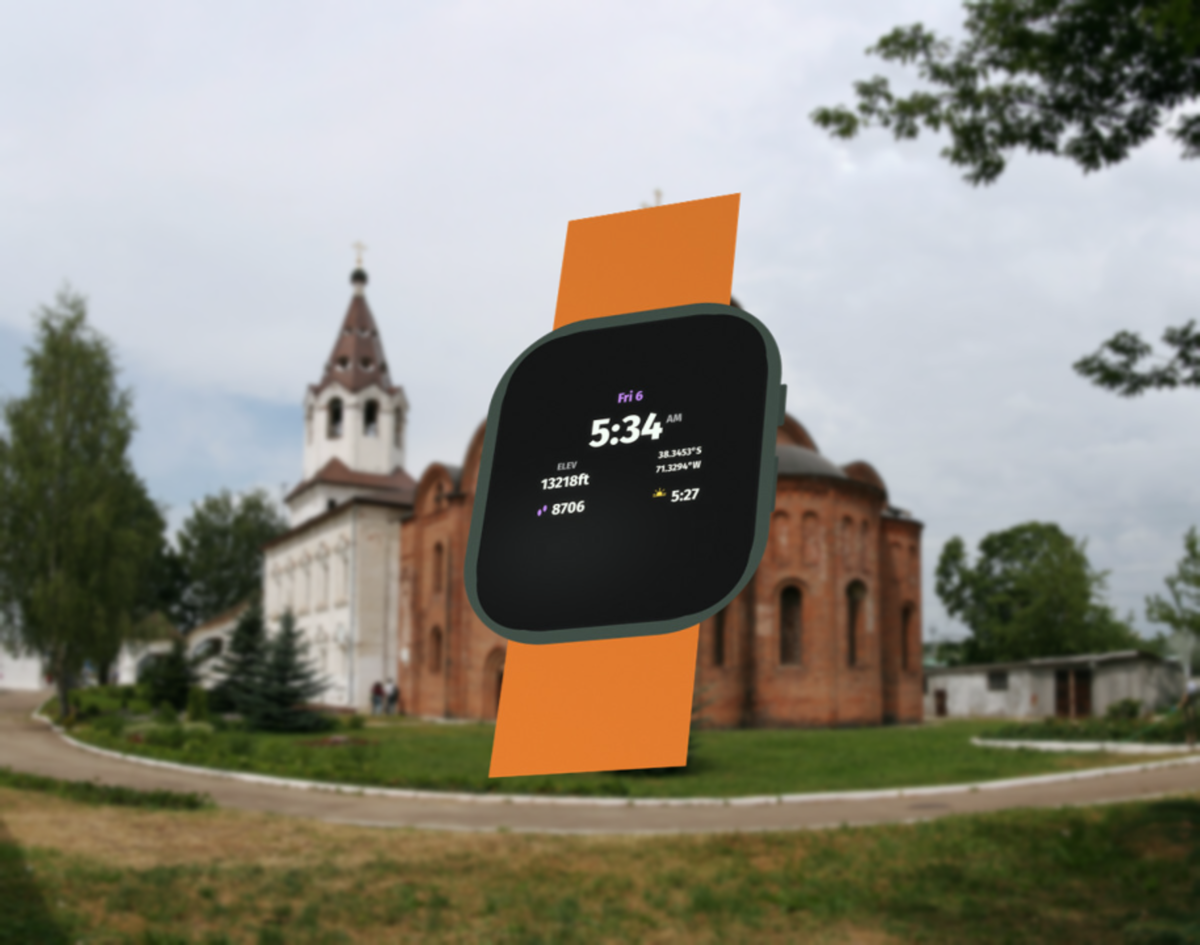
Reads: h=5 m=34
